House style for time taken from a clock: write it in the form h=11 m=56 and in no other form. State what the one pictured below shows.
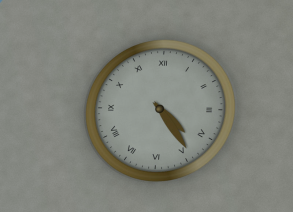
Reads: h=4 m=24
